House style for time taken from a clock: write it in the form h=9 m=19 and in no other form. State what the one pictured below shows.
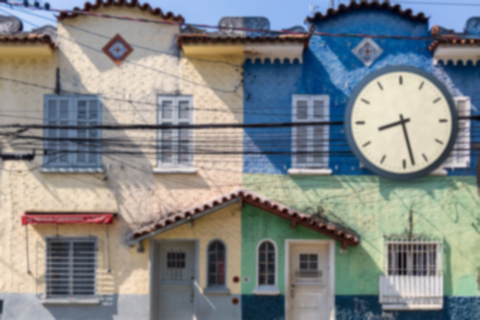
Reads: h=8 m=28
